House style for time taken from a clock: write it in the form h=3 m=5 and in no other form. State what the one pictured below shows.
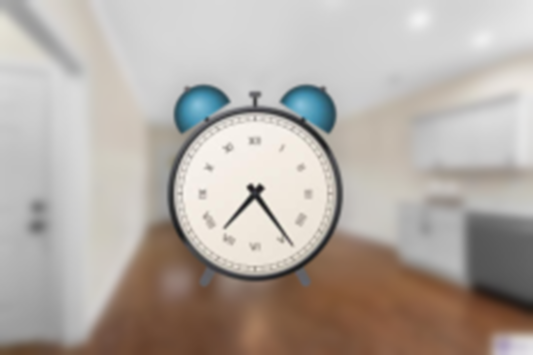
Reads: h=7 m=24
